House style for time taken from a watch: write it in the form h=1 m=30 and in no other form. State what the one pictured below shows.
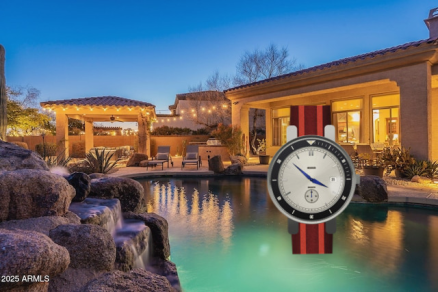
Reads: h=3 m=52
